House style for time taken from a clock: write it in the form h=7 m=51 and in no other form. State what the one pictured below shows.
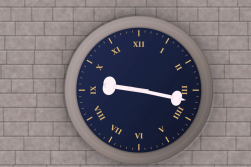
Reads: h=9 m=17
